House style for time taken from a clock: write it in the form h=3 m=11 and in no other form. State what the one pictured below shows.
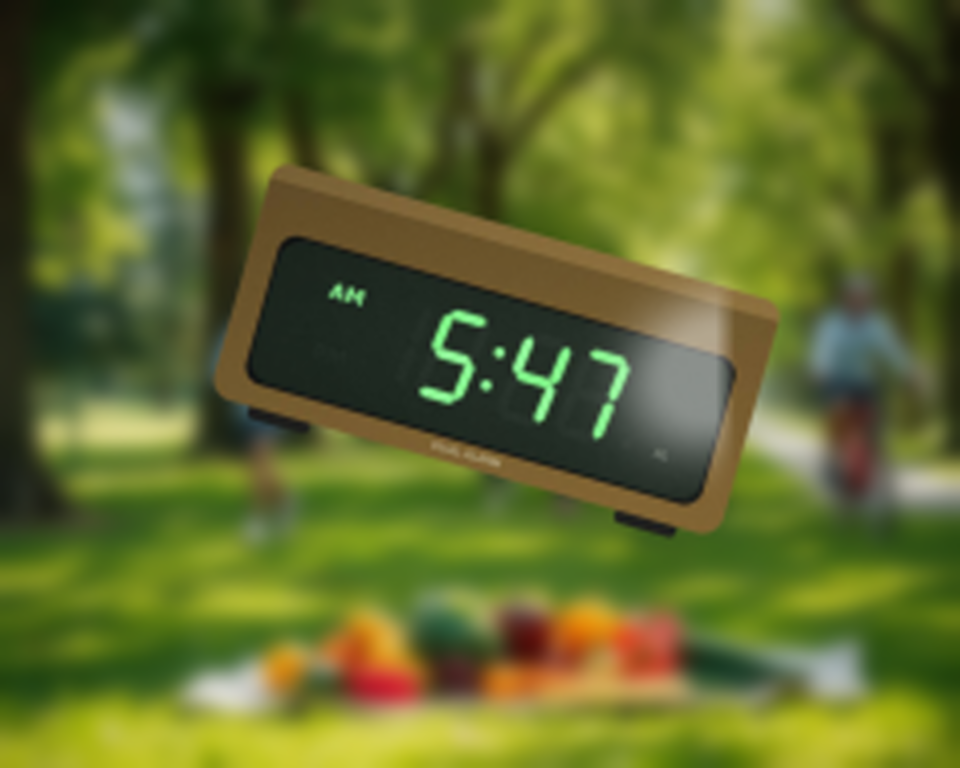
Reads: h=5 m=47
